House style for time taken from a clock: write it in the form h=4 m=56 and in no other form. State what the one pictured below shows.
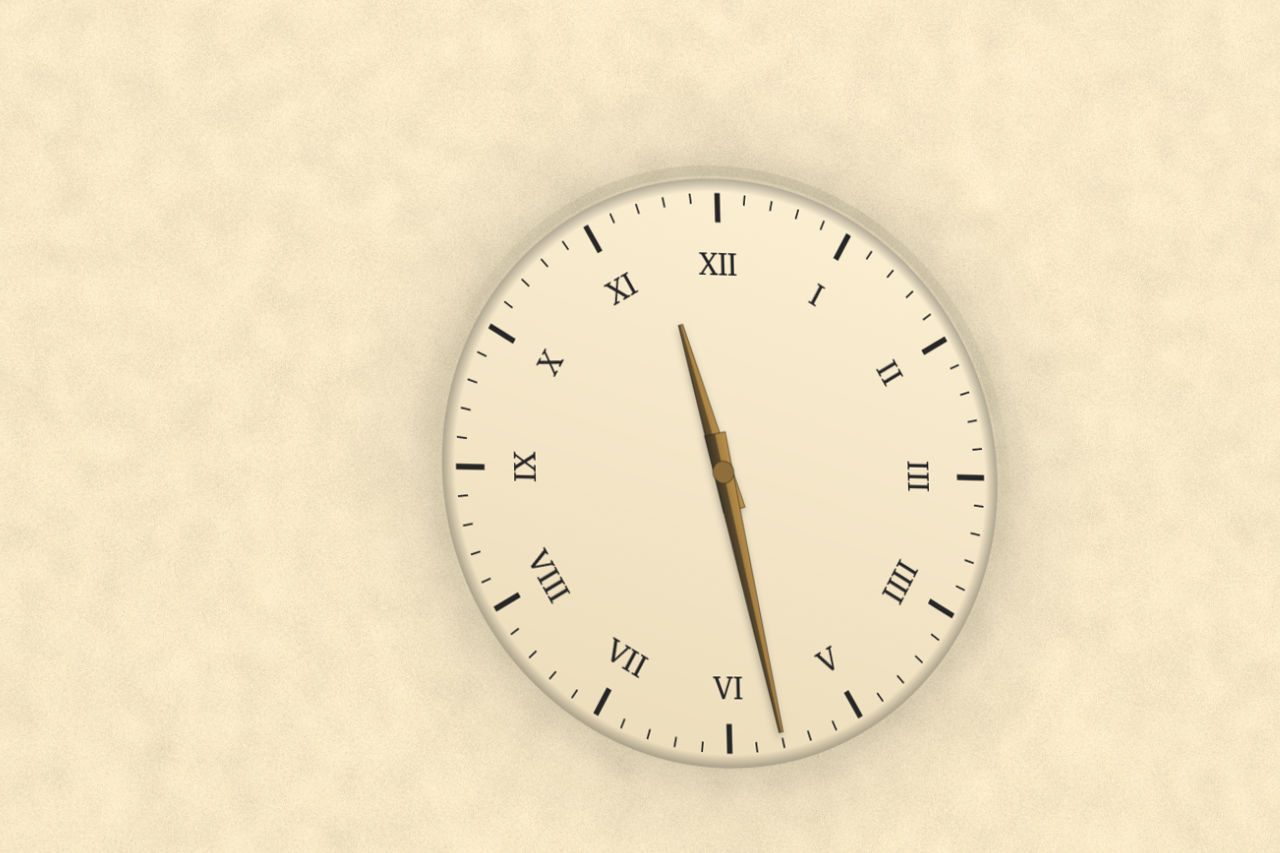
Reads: h=11 m=28
